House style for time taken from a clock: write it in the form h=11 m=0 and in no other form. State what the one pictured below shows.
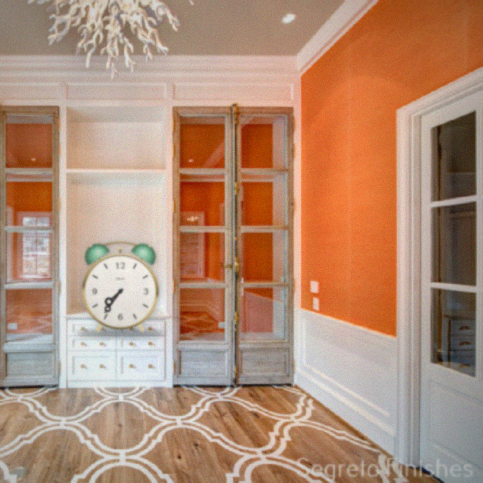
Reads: h=7 m=36
